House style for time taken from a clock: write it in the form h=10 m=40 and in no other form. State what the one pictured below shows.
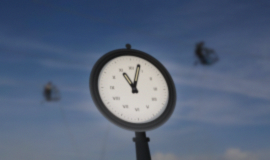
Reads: h=11 m=3
